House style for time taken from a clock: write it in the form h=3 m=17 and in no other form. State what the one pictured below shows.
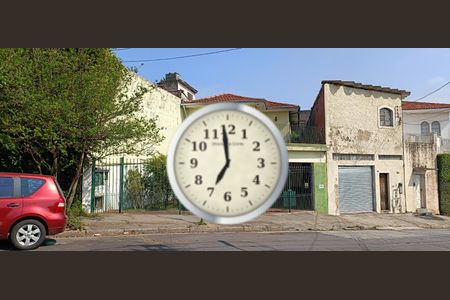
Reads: h=6 m=59
